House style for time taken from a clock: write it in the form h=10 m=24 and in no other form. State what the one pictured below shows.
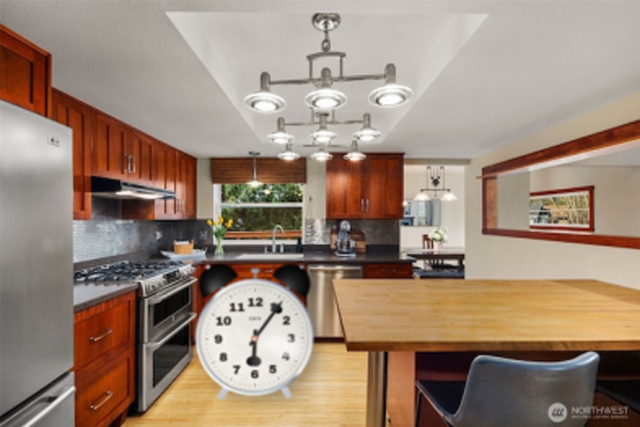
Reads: h=6 m=6
